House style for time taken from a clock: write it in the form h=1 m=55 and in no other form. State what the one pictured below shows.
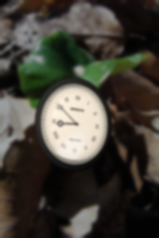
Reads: h=8 m=51
